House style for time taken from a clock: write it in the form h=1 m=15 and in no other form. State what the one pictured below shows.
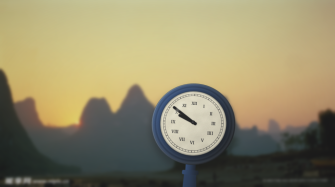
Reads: h=9 m=51
